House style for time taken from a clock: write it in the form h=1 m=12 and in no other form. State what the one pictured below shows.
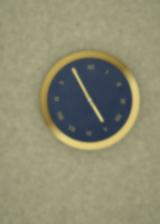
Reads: h=4 m=55
